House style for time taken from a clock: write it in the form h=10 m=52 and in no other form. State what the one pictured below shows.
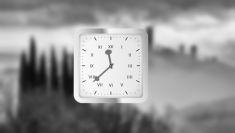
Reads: h=11 m=38
